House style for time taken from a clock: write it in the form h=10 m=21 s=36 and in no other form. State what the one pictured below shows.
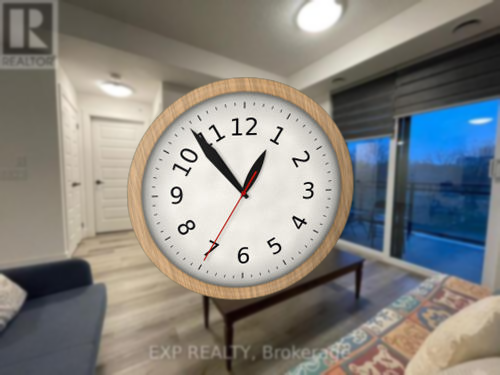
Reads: h=12 m=53 s=35
